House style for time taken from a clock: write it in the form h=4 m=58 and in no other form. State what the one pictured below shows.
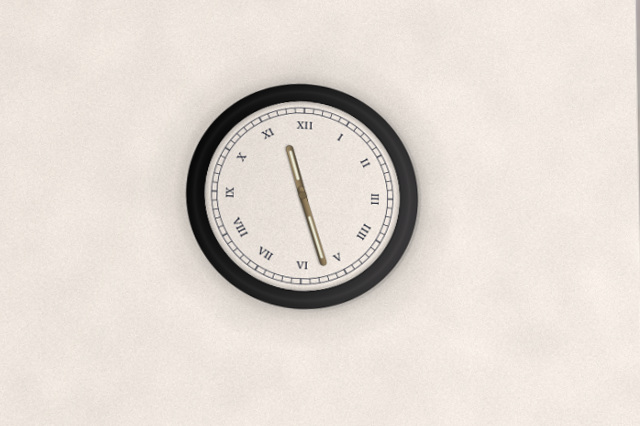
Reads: h=11 m=27
